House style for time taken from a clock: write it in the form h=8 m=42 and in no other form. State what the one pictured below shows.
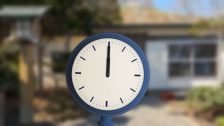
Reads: h=12 m=0
